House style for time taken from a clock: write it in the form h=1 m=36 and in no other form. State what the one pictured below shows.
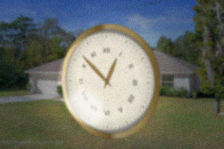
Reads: h=12 m=52
